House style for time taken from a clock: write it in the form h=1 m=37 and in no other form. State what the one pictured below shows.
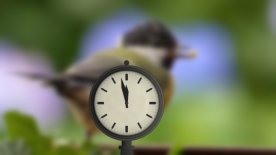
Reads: h=11 m=58
